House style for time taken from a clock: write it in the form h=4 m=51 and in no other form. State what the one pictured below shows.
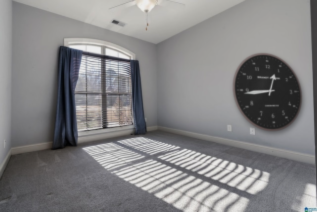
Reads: h=12 m=44
